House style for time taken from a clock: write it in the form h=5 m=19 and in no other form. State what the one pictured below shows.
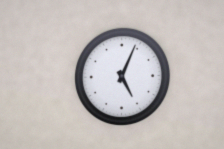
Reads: h=5 m=4
